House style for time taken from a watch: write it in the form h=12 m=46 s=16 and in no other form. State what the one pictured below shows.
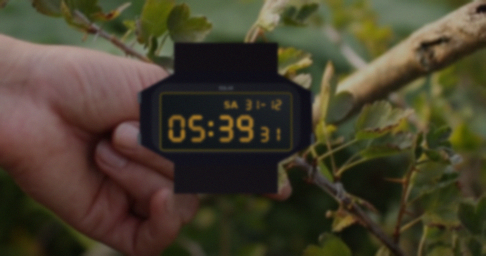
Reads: h=5 m=39 s=31
